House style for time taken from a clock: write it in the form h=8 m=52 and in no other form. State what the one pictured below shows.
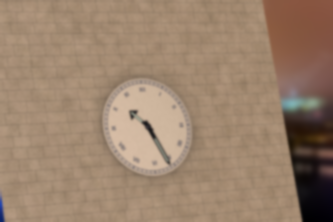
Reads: h=10 m=26
